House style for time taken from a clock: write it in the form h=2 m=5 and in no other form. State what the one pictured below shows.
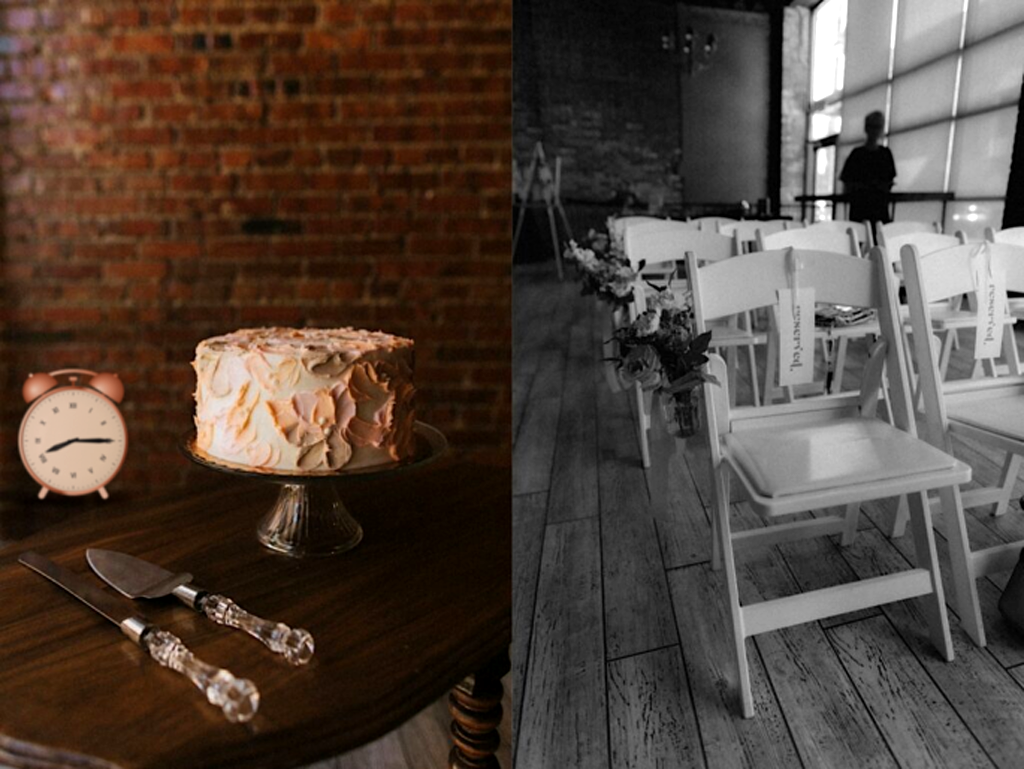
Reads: h=8 m=15
